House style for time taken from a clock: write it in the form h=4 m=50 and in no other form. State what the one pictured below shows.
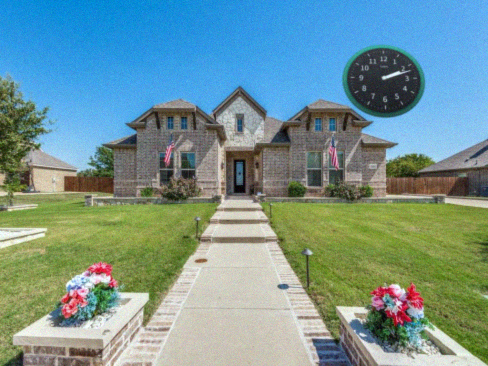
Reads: h=2 m=12
